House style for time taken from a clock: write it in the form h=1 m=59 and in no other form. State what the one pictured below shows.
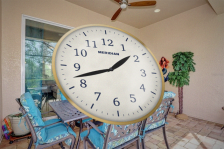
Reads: h=1 m=42
